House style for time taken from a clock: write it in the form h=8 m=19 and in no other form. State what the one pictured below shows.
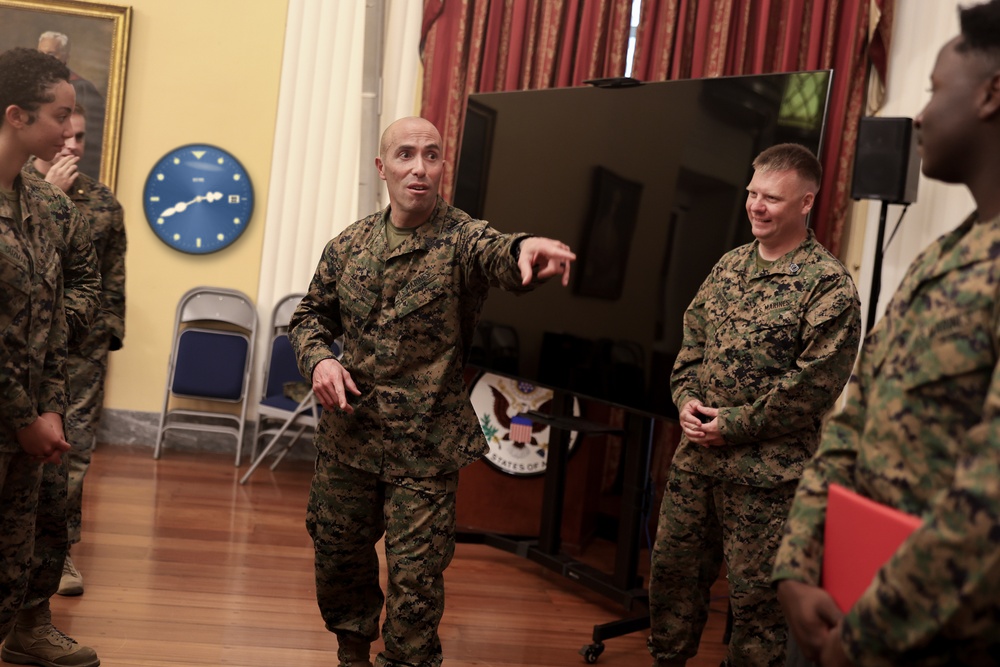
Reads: h=2 m=41
